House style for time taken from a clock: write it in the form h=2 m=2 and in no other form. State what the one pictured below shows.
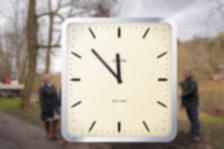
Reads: h=11 m=53
